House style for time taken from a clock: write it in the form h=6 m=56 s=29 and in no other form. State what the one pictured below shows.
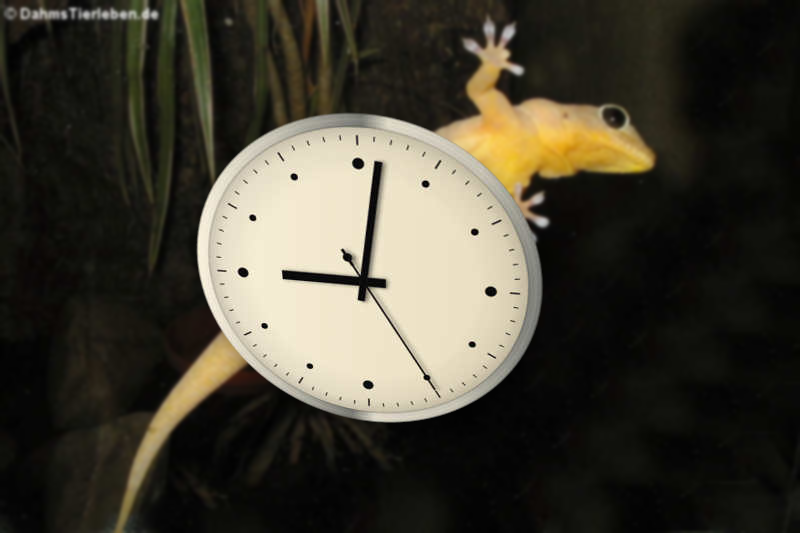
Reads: h=9 m=1 s=25
